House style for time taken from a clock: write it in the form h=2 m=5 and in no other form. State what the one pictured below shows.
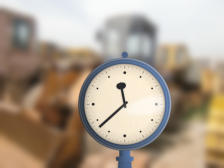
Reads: h=11 m=38
